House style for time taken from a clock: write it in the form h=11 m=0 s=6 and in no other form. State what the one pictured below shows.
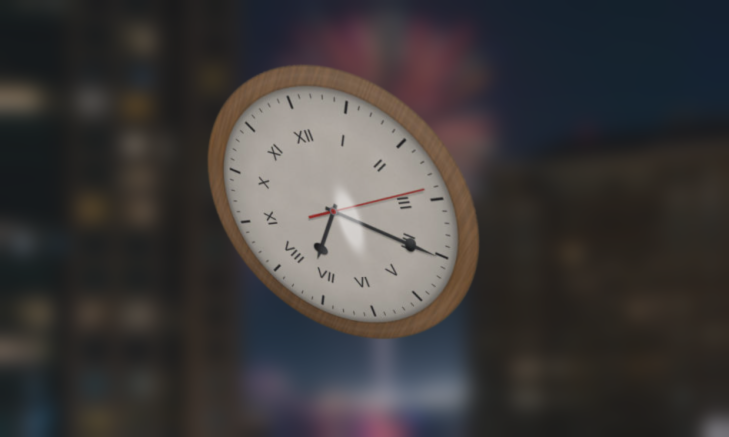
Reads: h=7 m=20 s=14
